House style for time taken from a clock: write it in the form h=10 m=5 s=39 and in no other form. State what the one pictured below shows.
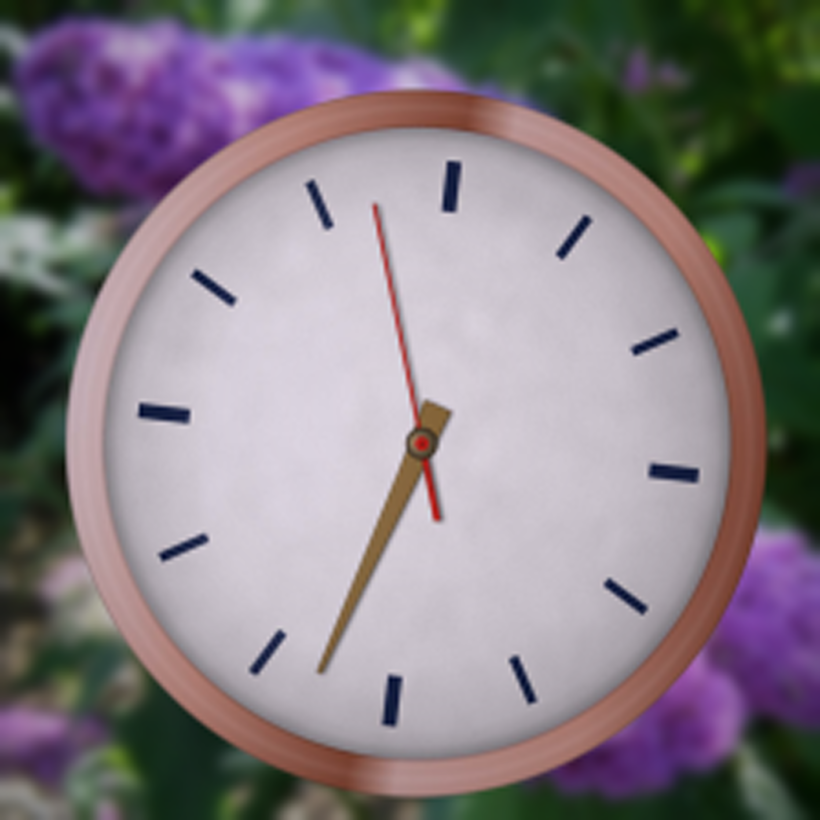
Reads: h=6 m=32 s=57
